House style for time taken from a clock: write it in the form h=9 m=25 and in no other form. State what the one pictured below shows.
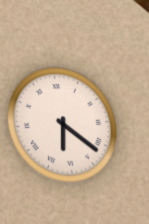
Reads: h=6 m=22
